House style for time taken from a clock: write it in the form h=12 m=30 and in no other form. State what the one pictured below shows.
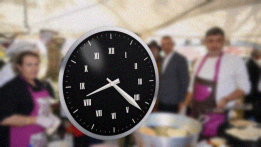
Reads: h=8 m=22
